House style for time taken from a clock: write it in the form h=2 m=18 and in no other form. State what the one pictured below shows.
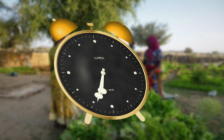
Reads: h=6 m=34
